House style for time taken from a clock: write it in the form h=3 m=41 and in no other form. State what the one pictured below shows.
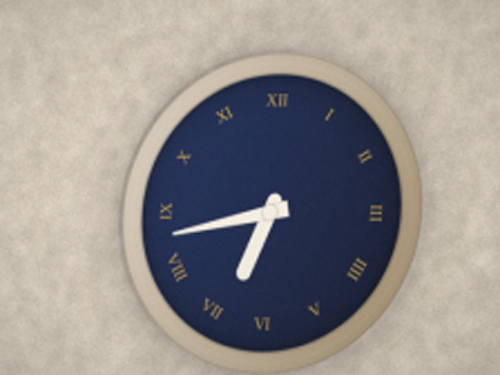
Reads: h=6 m=43
